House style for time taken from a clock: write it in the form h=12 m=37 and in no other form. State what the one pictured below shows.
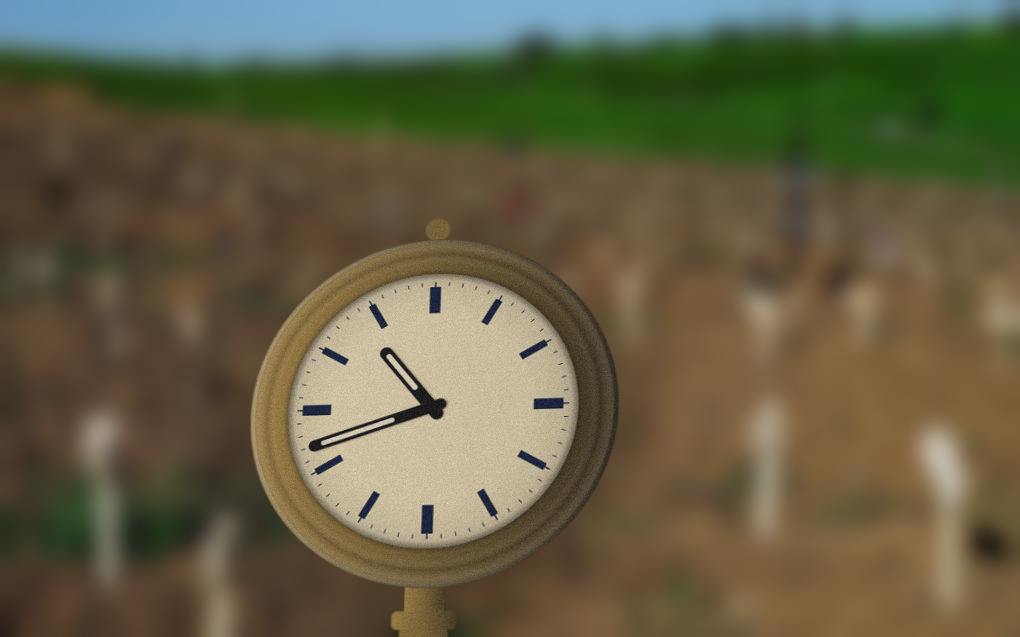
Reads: h=10 m=42
